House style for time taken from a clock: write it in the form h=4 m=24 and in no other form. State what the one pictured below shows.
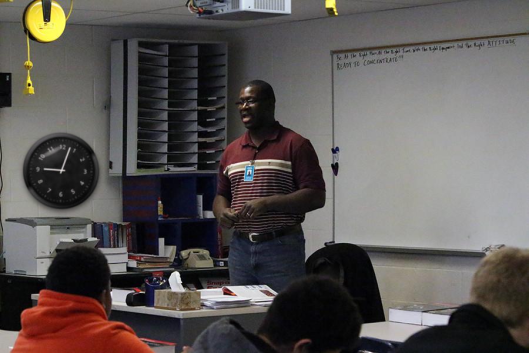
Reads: h=9 m=3
